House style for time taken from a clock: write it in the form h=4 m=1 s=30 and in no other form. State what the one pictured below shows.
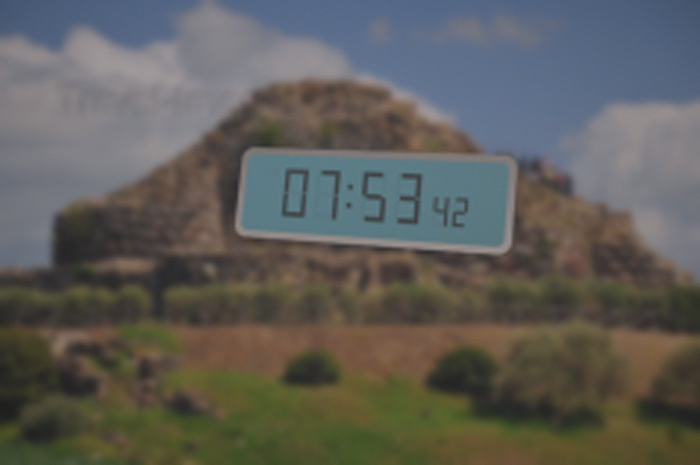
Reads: h=7 m=53 s=42
